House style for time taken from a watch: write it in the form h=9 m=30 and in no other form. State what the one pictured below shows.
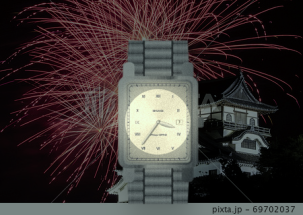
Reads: h=3 m=36
